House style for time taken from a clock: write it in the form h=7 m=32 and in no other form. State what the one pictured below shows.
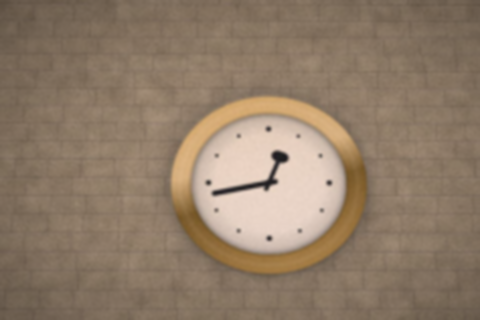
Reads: h=12 m=43
